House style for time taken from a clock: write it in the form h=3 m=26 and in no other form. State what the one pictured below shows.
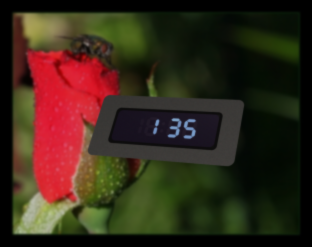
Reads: h=1 m=35
